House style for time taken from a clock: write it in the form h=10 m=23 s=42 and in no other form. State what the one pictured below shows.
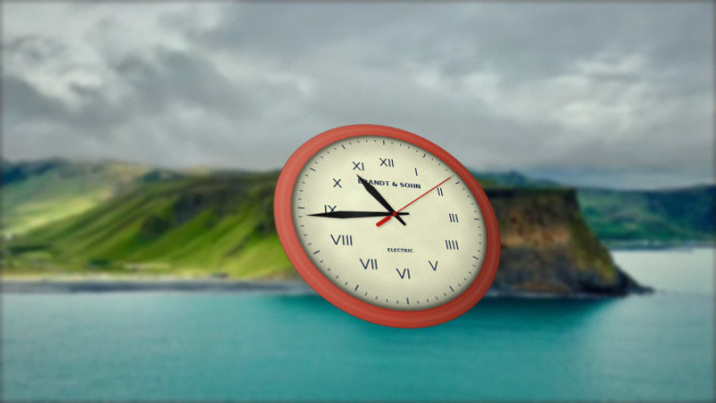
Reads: h=10 m=44 s=9
